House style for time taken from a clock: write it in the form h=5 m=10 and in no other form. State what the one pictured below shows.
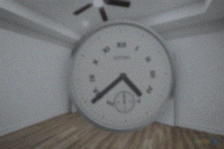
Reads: h=4 m=39
